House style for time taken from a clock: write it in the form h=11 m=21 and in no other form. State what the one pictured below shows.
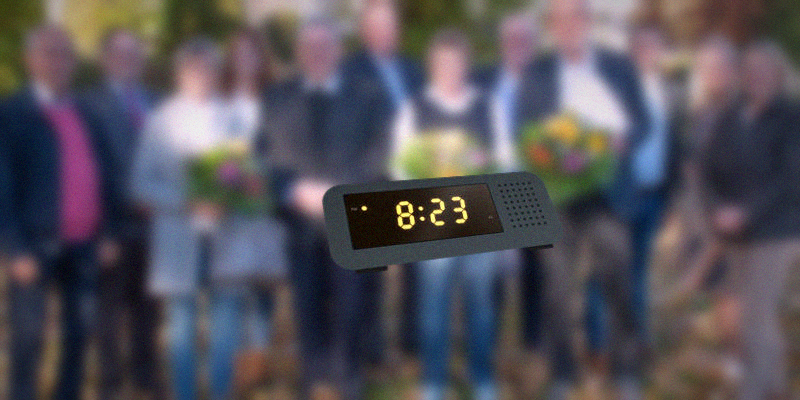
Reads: h=8 m=23
